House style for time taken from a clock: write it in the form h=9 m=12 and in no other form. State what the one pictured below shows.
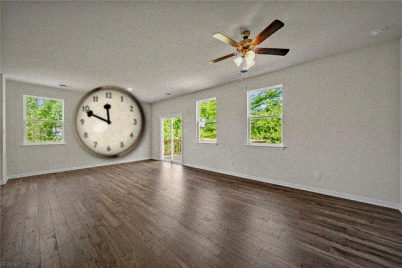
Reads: h=11 m=49
